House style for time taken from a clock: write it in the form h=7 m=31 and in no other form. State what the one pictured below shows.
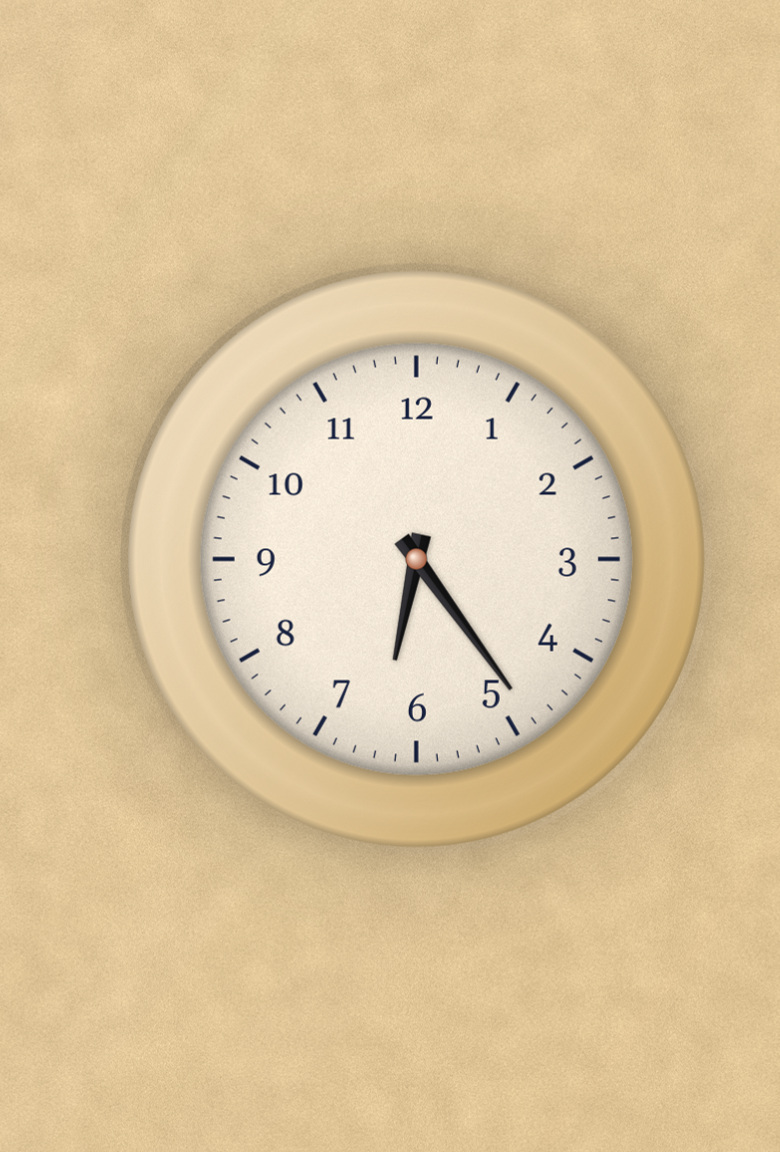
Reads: h=6 m=24
